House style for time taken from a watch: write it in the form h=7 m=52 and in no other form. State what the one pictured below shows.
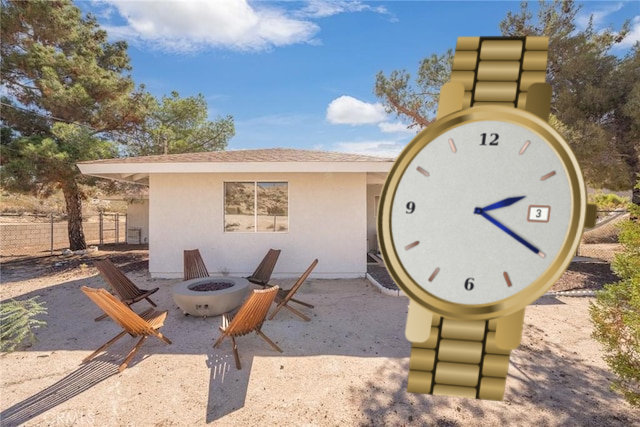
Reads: h=2 m=20
